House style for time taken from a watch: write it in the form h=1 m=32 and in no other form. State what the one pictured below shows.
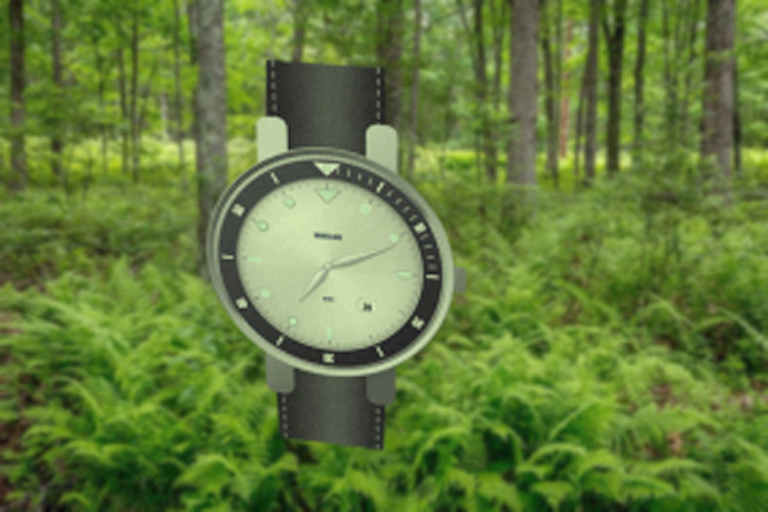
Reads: h=7 m=11
